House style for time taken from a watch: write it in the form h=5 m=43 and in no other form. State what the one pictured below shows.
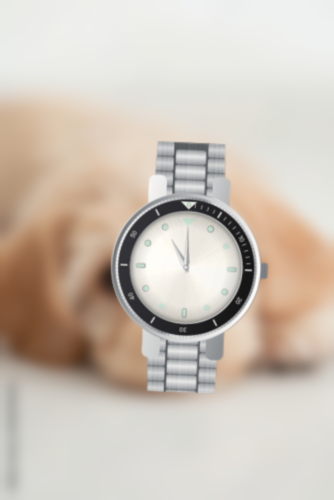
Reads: h=11 m=0
